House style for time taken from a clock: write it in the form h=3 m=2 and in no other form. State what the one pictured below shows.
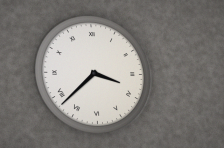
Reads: h=3 m=38
